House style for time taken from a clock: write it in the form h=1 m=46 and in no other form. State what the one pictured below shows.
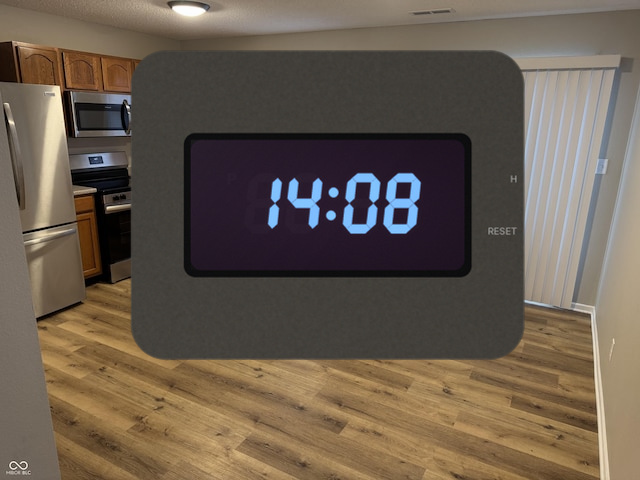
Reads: h=14 m=8
